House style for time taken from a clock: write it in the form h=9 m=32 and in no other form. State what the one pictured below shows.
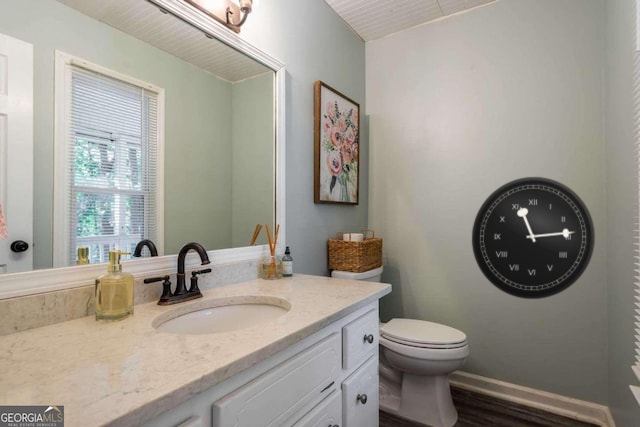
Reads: h=11 m=14
